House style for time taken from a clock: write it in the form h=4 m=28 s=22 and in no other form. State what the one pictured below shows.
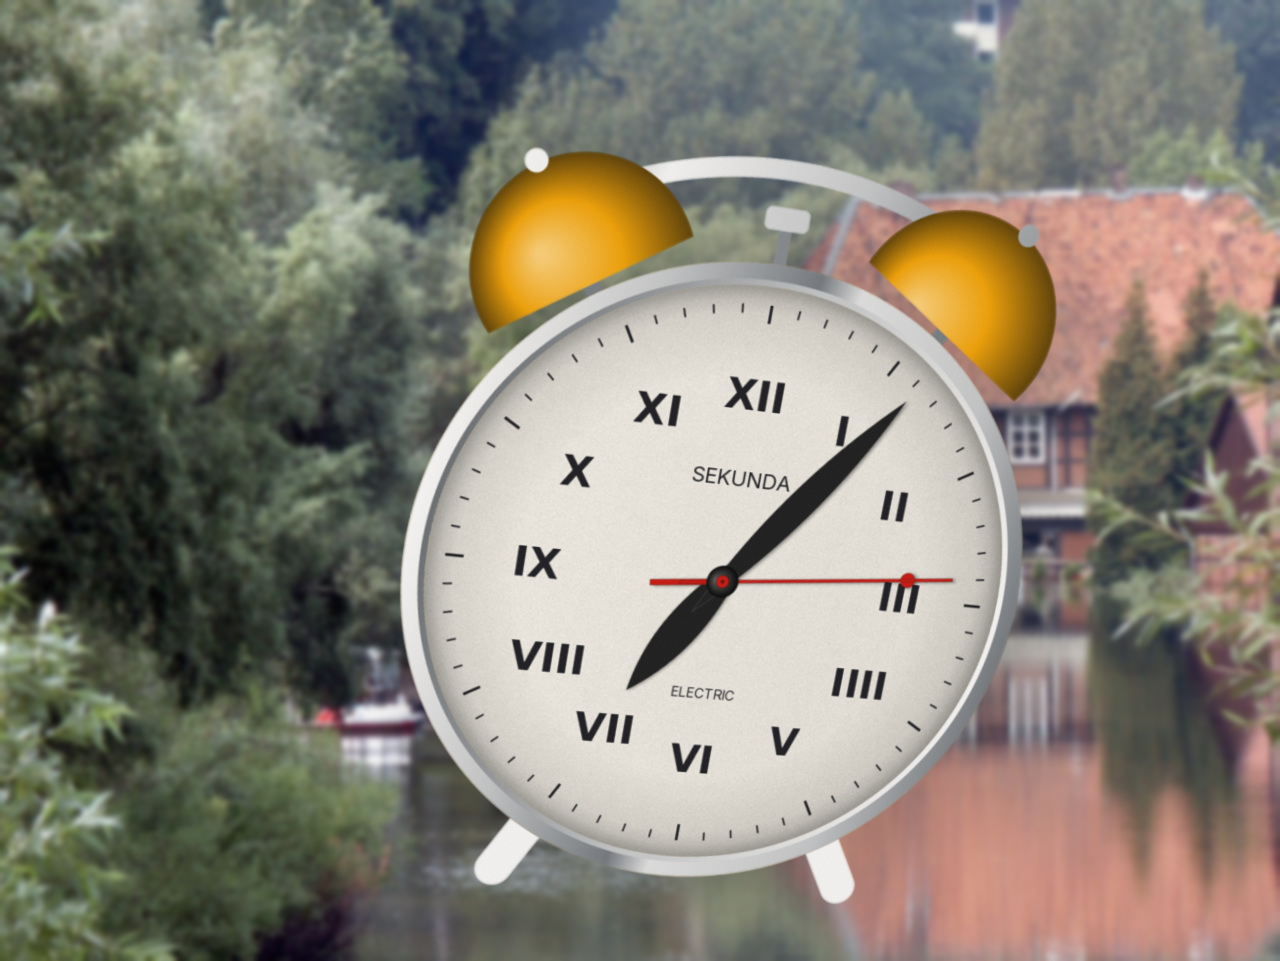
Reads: h=7 m=6 s=14
